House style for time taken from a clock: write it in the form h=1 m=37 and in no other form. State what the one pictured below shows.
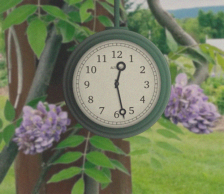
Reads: h=12 m=28
